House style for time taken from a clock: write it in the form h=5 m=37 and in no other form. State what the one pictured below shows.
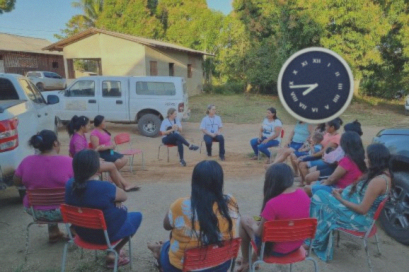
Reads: h=7 m=44
